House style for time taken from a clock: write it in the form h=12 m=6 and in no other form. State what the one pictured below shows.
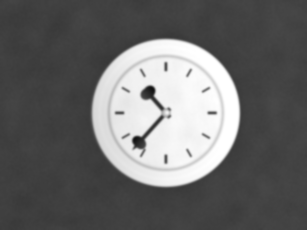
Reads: h=10 m=37
